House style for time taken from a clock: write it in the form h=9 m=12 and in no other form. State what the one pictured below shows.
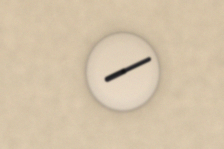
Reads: h=8 m=11
